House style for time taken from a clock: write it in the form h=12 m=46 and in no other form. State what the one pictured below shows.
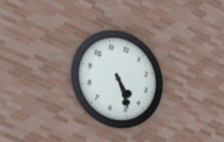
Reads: h=4 m=24
